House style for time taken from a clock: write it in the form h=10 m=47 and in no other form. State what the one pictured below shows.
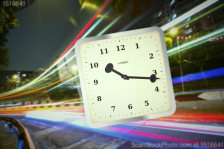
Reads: h=10 m=17
